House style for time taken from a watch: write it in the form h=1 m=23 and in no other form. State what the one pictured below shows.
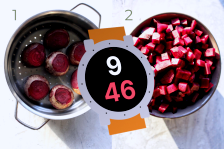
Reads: h=9 m=46
